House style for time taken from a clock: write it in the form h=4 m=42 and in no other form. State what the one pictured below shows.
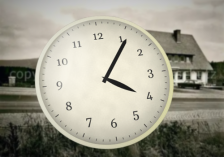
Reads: h=4 m=6
